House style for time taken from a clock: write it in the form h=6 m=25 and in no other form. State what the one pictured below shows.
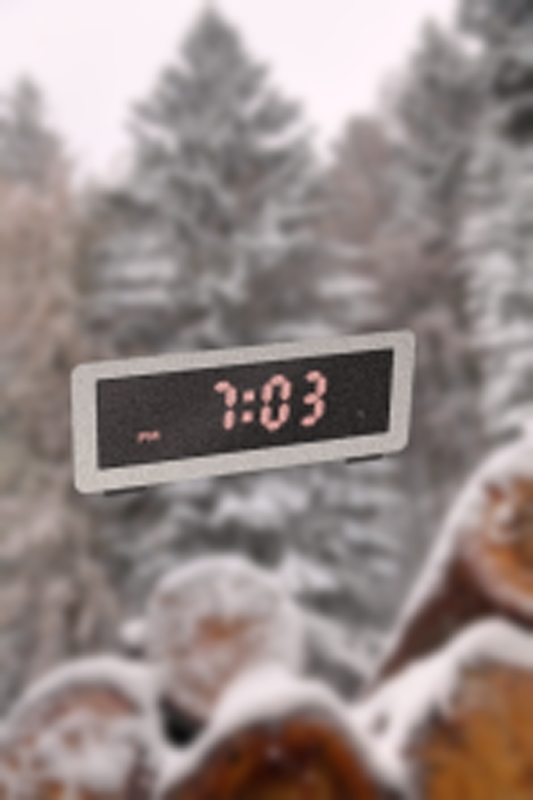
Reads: h=7 m=3
